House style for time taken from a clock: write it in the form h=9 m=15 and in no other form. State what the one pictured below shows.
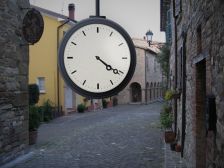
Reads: h=4 m=21
